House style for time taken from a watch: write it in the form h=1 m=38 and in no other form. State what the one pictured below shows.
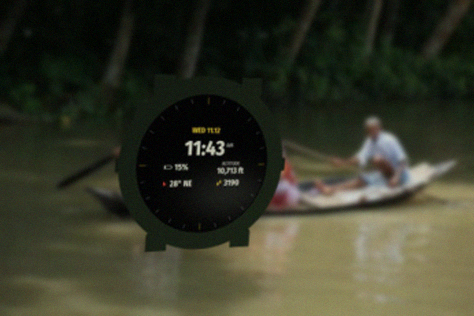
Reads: h=11 m=43
